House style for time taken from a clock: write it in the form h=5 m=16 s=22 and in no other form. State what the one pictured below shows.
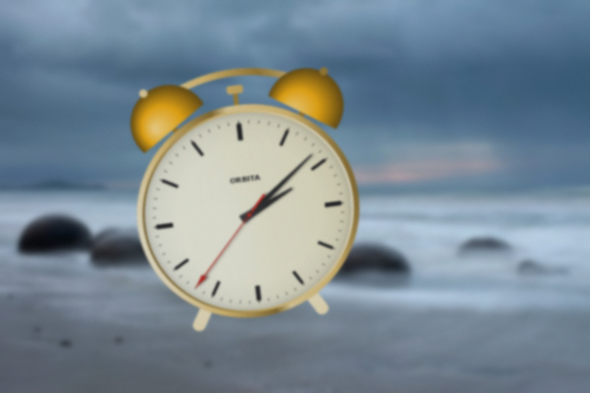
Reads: h=2 m=8 s=37
